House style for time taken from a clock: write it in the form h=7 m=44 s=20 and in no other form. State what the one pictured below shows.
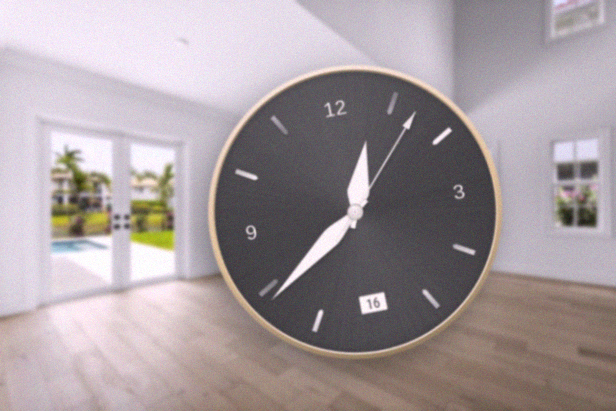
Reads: h=12 m=39 s=7
